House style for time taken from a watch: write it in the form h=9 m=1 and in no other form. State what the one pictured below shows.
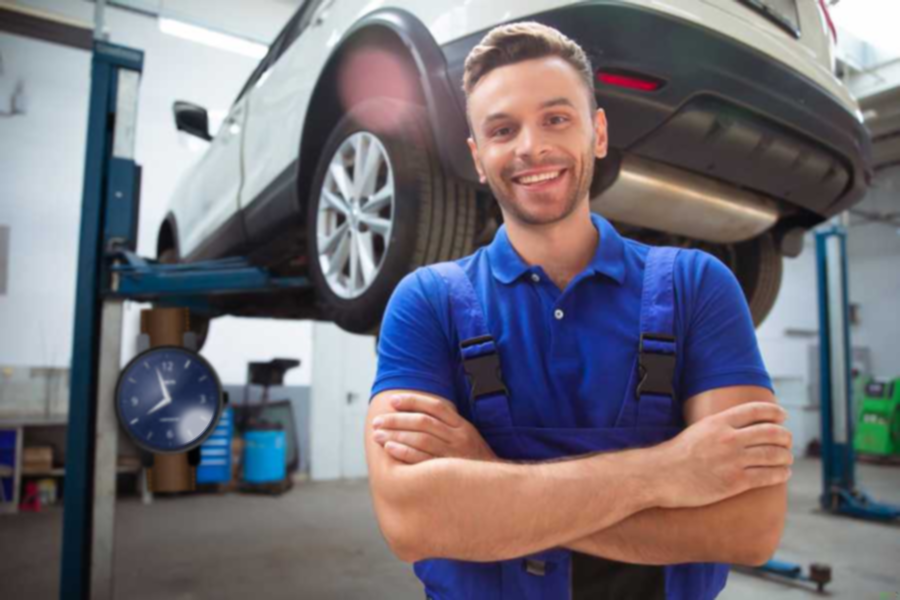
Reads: h=7 m=57
